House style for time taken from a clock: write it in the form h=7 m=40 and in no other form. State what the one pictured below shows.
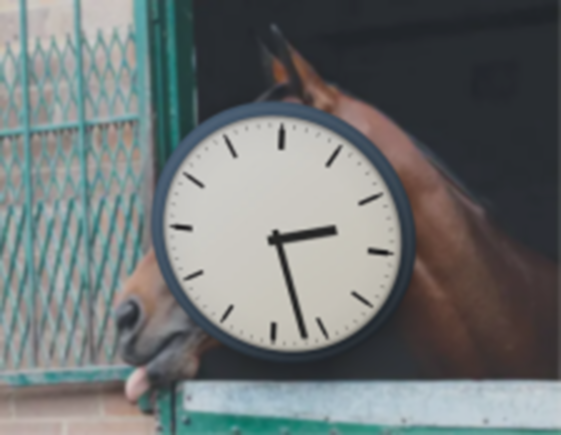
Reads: h=2 m=27
